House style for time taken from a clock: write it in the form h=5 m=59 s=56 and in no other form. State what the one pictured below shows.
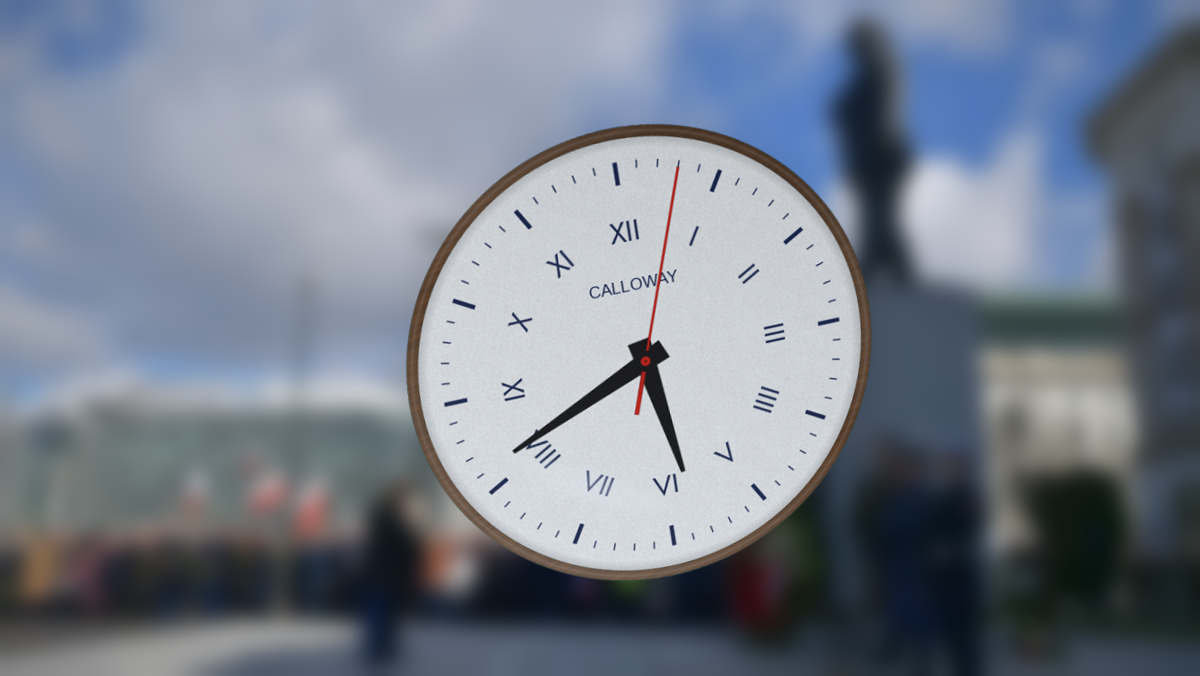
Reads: h=5 m=41 s=3
